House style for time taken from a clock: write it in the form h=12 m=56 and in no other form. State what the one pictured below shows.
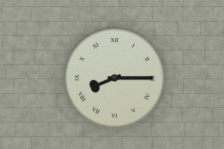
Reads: h=8 m=15
